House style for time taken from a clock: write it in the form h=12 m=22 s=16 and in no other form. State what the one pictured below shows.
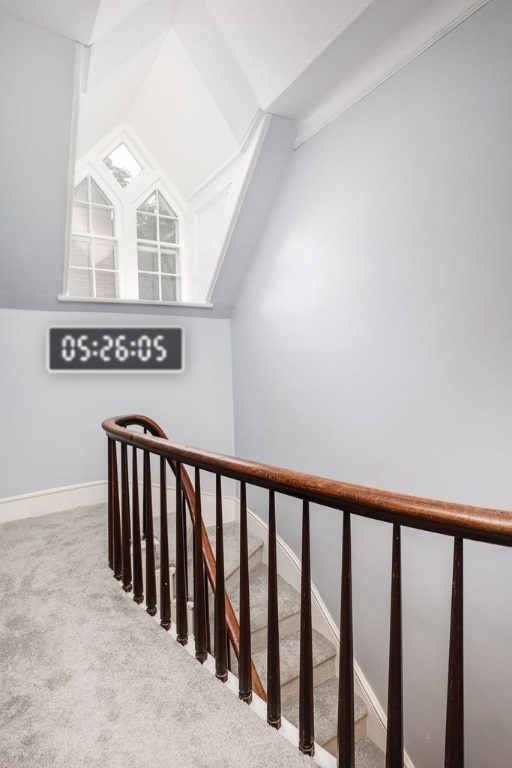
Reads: h=5 m=26 s=5
